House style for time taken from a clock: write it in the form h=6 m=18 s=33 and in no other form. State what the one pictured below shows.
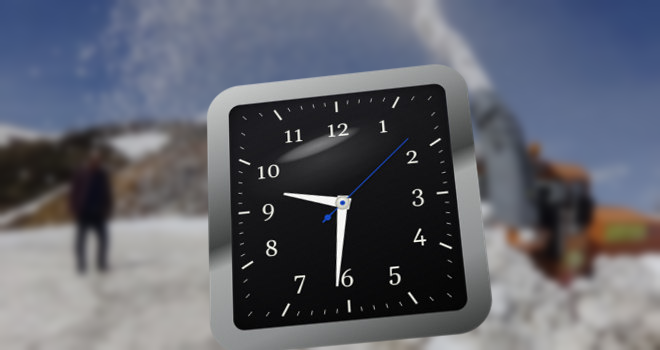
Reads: h=9 m=31 s=8
